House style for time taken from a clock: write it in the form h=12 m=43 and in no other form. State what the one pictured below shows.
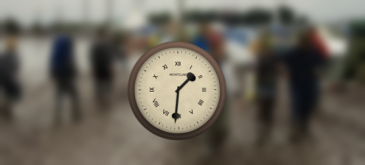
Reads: h=1 m=31
